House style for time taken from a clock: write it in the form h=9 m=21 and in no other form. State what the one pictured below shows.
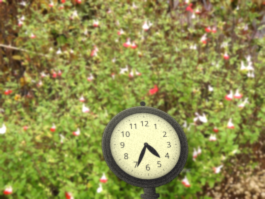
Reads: h=4 m=34
